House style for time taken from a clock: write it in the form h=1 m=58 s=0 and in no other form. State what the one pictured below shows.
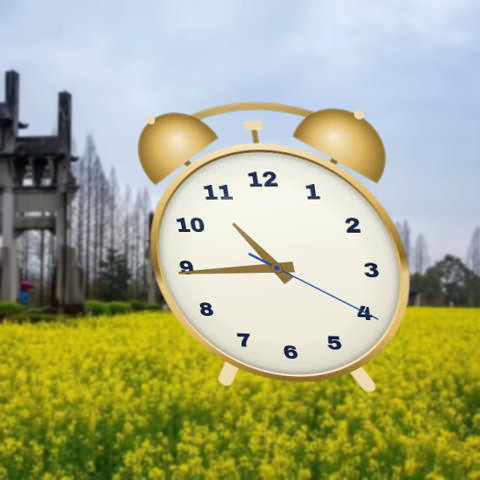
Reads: h=10 m=44 s=20
